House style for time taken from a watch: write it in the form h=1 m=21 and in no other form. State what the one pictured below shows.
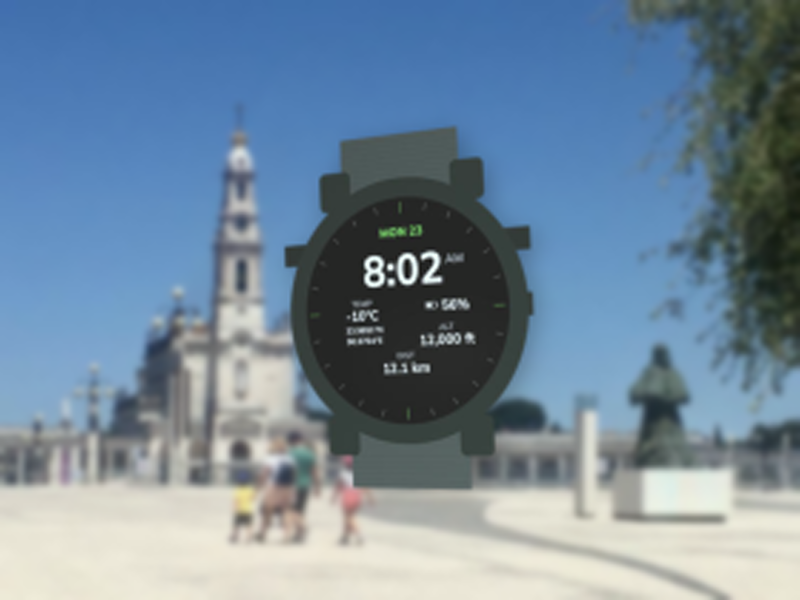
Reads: h=8 m=2
